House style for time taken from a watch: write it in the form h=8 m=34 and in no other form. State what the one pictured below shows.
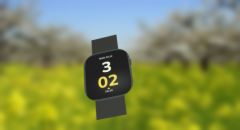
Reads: h=3 m=2
